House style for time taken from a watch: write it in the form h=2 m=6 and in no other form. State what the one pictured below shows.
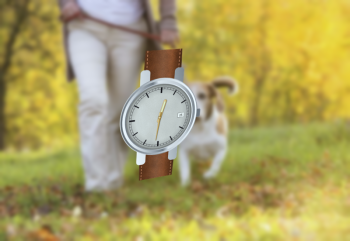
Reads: h=12 m=31
